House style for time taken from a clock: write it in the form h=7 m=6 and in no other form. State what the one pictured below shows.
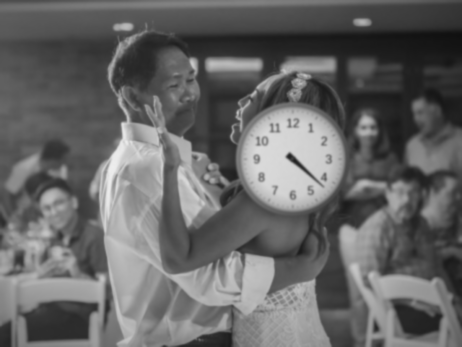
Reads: h=4 m=22
